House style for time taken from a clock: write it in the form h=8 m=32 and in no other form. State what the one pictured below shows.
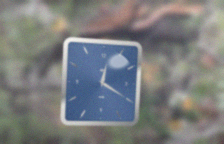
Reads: h=12 m=20
